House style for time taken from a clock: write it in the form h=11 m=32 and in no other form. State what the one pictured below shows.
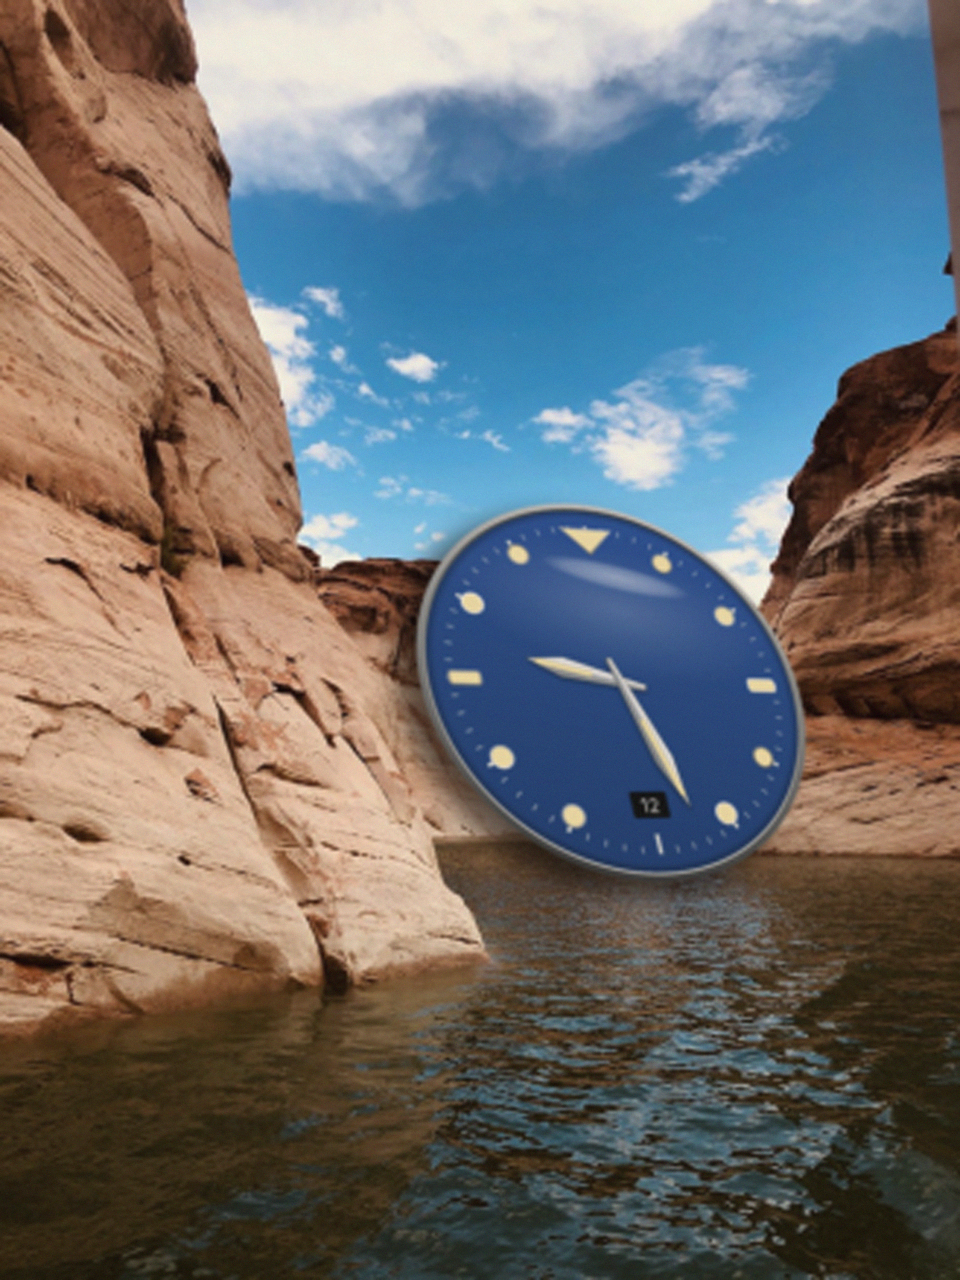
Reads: h=9 m=27
